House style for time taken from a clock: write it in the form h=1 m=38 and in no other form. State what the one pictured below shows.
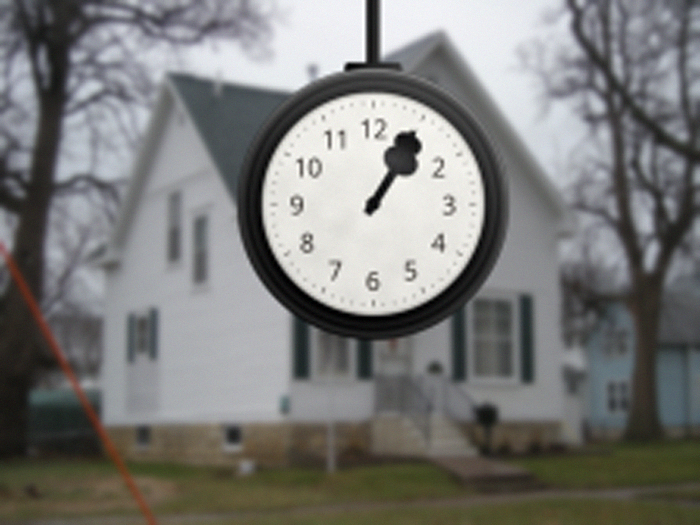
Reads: h=1 m=5
